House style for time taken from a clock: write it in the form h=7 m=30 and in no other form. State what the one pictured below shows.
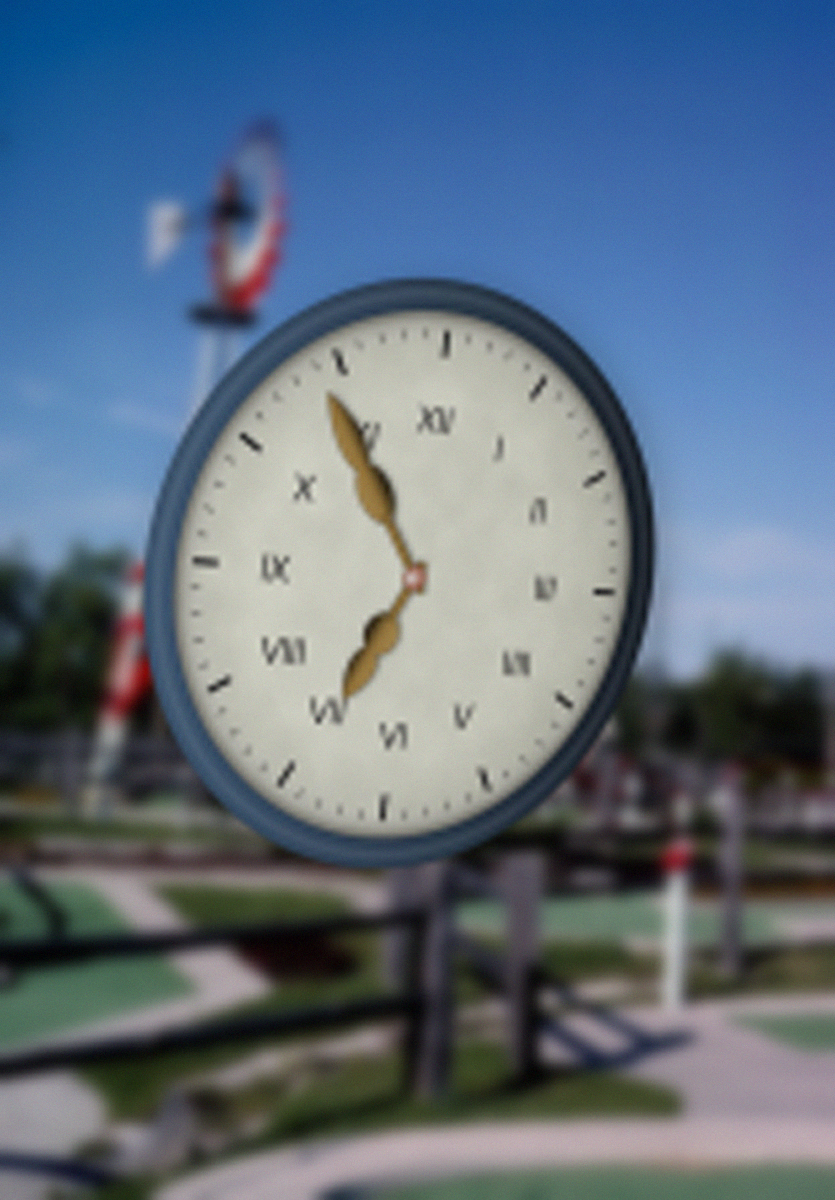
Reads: h=6 m=54
